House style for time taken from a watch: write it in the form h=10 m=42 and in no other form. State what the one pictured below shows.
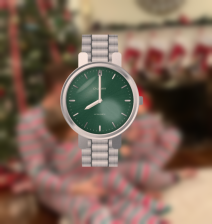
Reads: h=8 m=0
